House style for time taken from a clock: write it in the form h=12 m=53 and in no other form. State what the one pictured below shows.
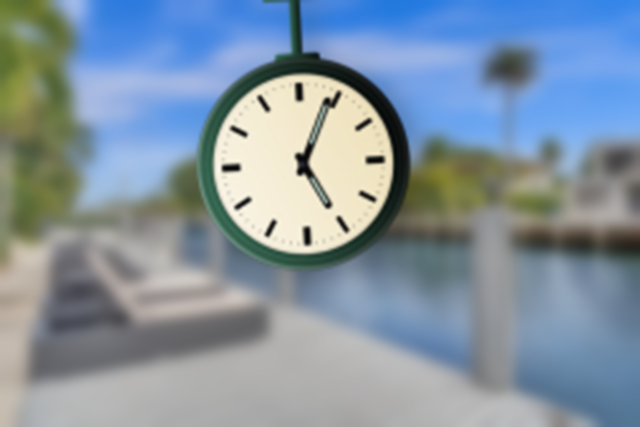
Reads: h=5 m=4
